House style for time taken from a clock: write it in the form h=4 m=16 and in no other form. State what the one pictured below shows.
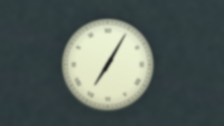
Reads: h=7 m=5
